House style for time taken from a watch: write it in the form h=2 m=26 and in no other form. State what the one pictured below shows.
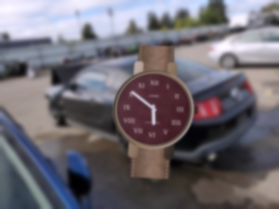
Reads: h=5 m=51
